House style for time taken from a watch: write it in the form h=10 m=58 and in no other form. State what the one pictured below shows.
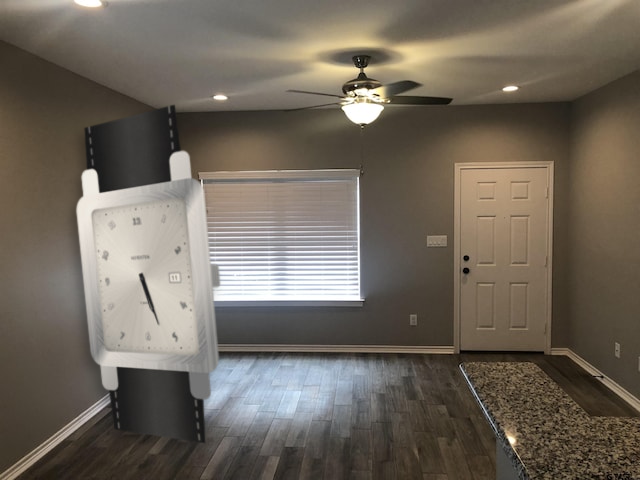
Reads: h=5 m=27
